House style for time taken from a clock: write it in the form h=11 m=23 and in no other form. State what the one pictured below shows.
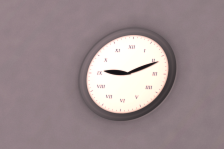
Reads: h=9 m=11
